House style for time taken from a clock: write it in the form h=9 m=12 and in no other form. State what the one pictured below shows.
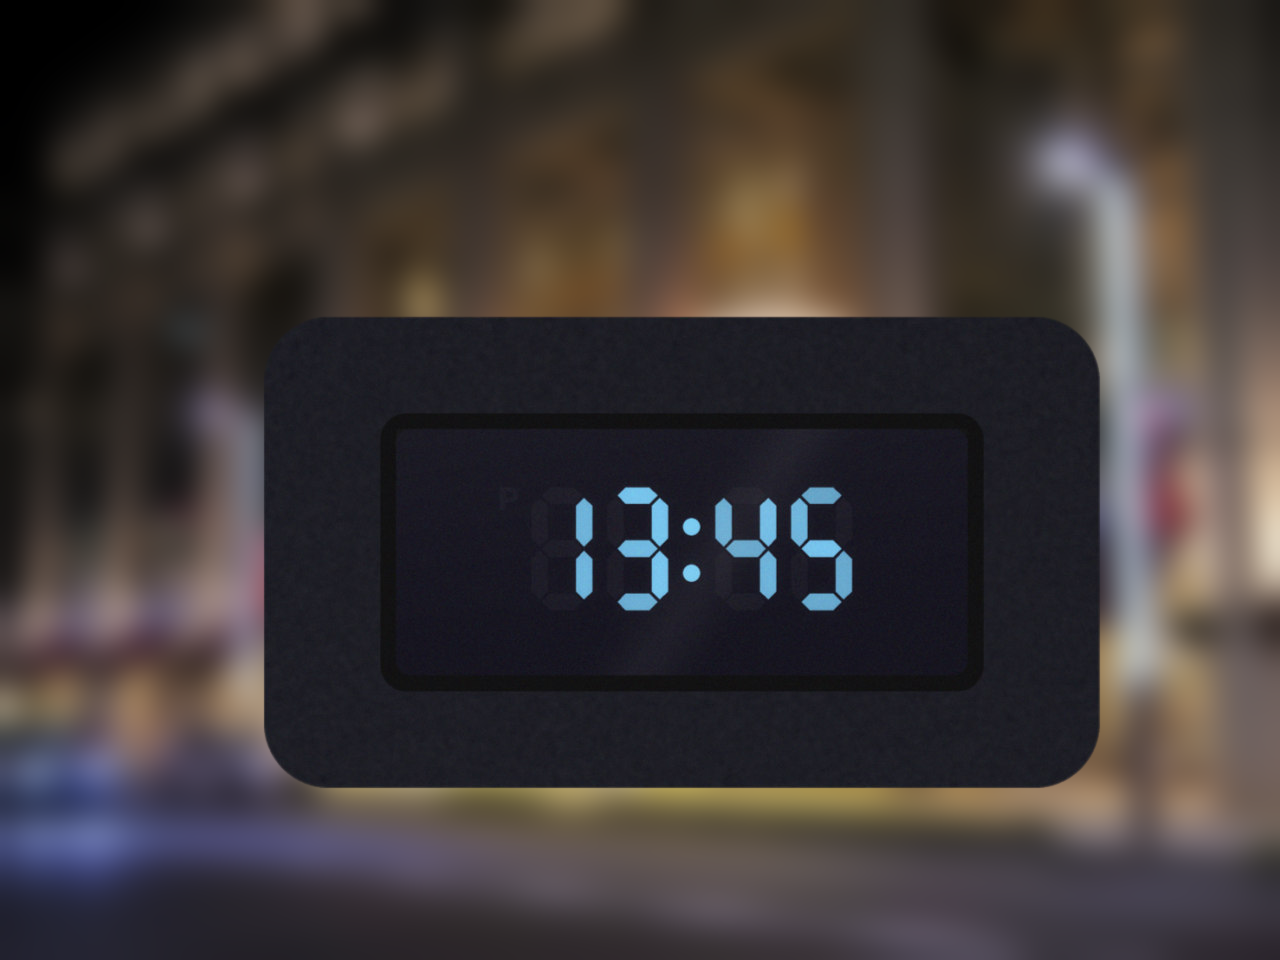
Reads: h=13 m=45
